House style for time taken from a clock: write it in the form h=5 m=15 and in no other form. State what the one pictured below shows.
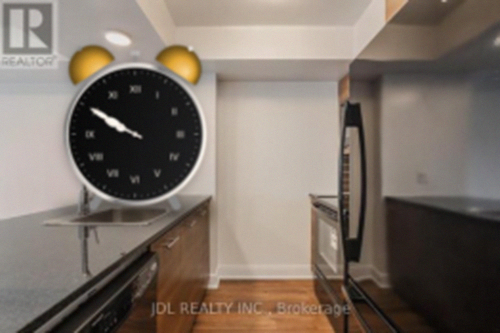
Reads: h=9 m=50
